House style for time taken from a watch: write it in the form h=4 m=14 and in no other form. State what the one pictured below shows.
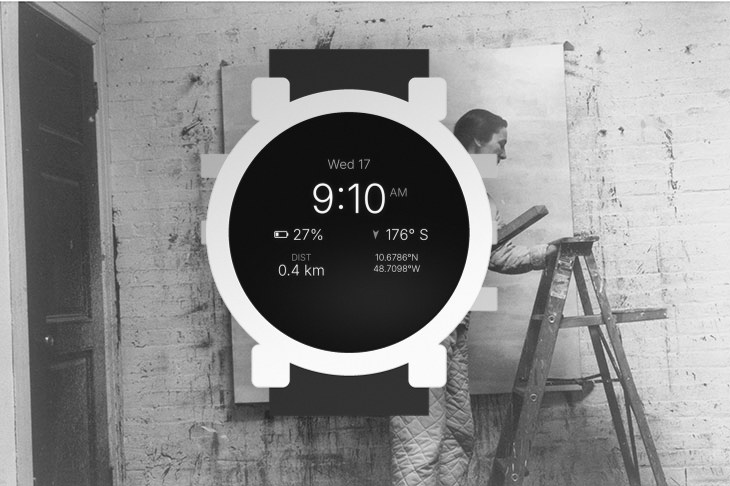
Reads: h=9 m=10
